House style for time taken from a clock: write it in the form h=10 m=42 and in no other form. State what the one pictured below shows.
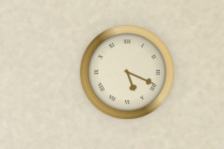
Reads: h=5 m=19
